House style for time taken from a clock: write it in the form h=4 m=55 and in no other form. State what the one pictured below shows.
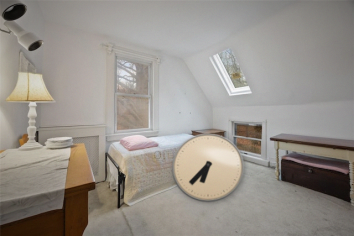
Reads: h=6 m=37
